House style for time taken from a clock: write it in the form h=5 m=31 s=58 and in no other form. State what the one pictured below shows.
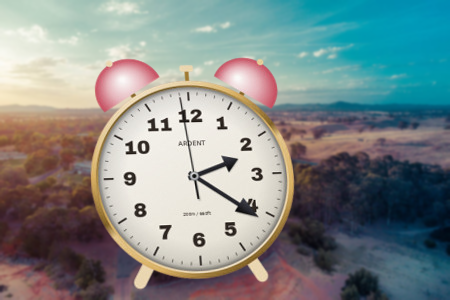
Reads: h=2 m=20 s=59
